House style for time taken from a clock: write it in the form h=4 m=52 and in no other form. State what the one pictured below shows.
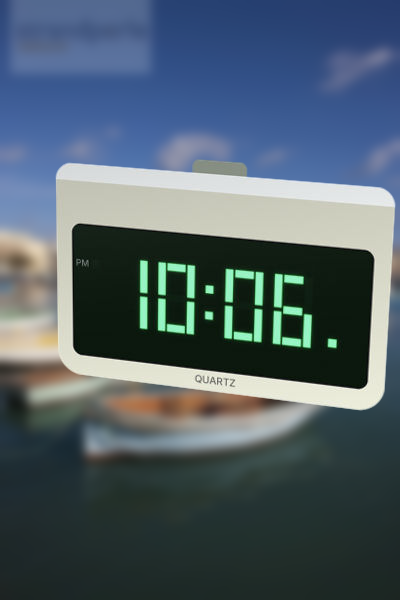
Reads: h=10 m=6
